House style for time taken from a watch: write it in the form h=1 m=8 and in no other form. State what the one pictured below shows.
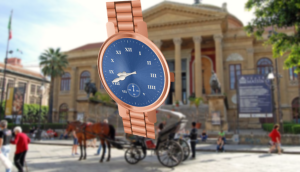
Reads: h=8 m=41
